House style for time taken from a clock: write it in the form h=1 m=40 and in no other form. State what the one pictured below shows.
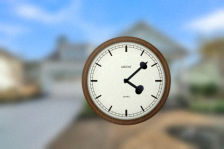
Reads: h=4 m=8
